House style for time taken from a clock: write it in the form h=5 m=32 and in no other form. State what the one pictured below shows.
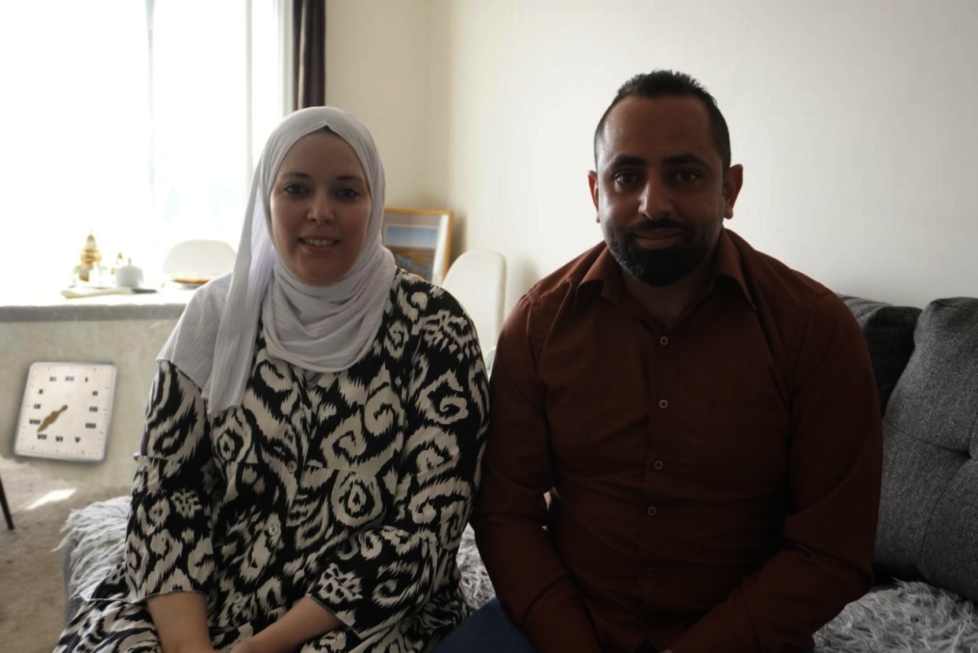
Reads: h=7 m=37
